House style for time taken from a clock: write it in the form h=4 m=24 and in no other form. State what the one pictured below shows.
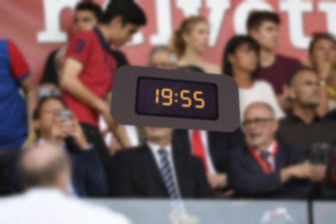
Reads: h=19 m=55
